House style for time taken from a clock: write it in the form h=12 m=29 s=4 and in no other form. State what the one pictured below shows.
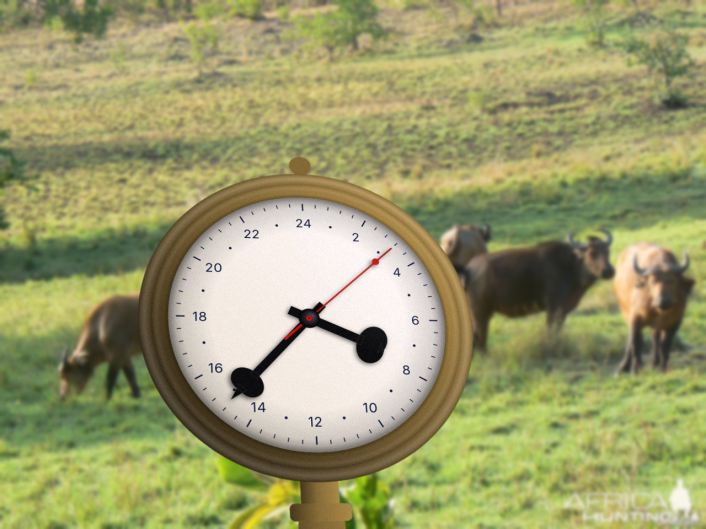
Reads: h=7 m=37 s=8
